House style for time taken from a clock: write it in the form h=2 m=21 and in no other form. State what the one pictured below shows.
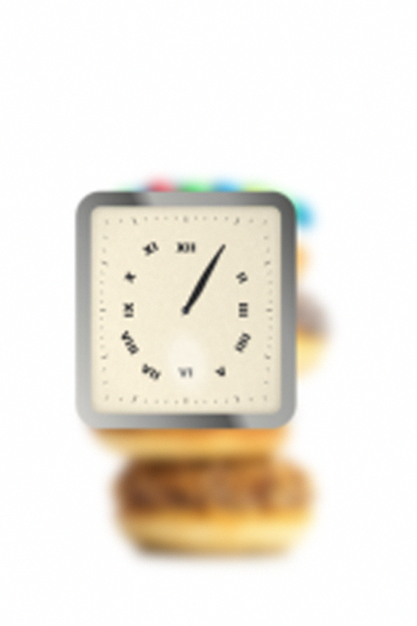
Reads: h=1 m=5
